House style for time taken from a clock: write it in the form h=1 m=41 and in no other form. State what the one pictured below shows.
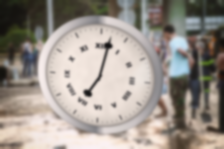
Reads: h=7 m=2
